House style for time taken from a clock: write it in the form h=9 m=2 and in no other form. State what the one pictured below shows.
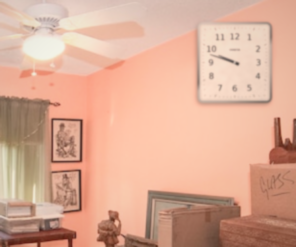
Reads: h=9 m=48
